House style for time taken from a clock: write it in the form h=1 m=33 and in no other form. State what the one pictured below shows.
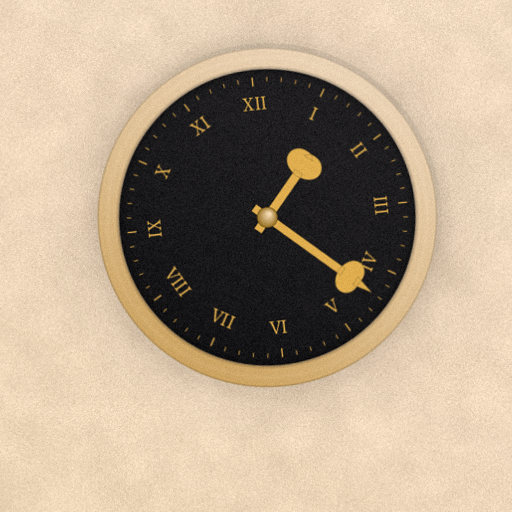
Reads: h=1 m=22
